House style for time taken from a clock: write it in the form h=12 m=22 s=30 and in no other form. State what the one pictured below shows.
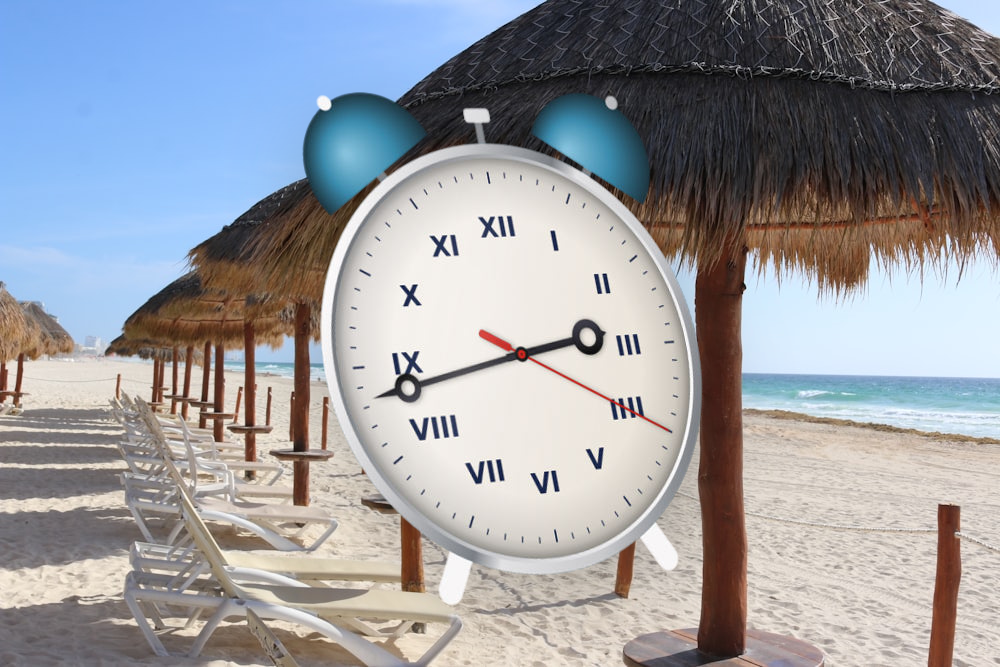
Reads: h=2 m=43 s=20
